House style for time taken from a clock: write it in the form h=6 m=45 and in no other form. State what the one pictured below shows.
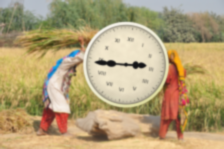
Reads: h=2 m=44
